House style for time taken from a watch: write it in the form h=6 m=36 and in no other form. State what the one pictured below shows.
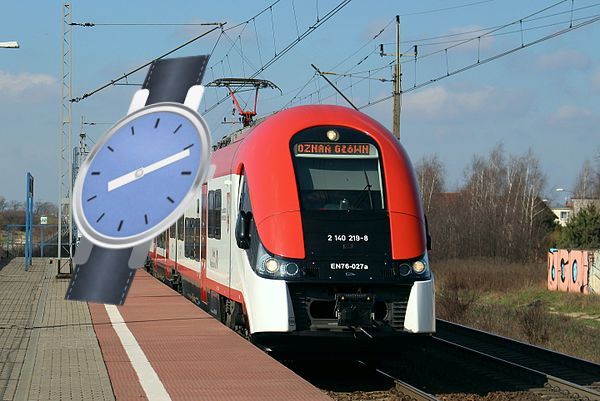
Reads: h=8 m=11
